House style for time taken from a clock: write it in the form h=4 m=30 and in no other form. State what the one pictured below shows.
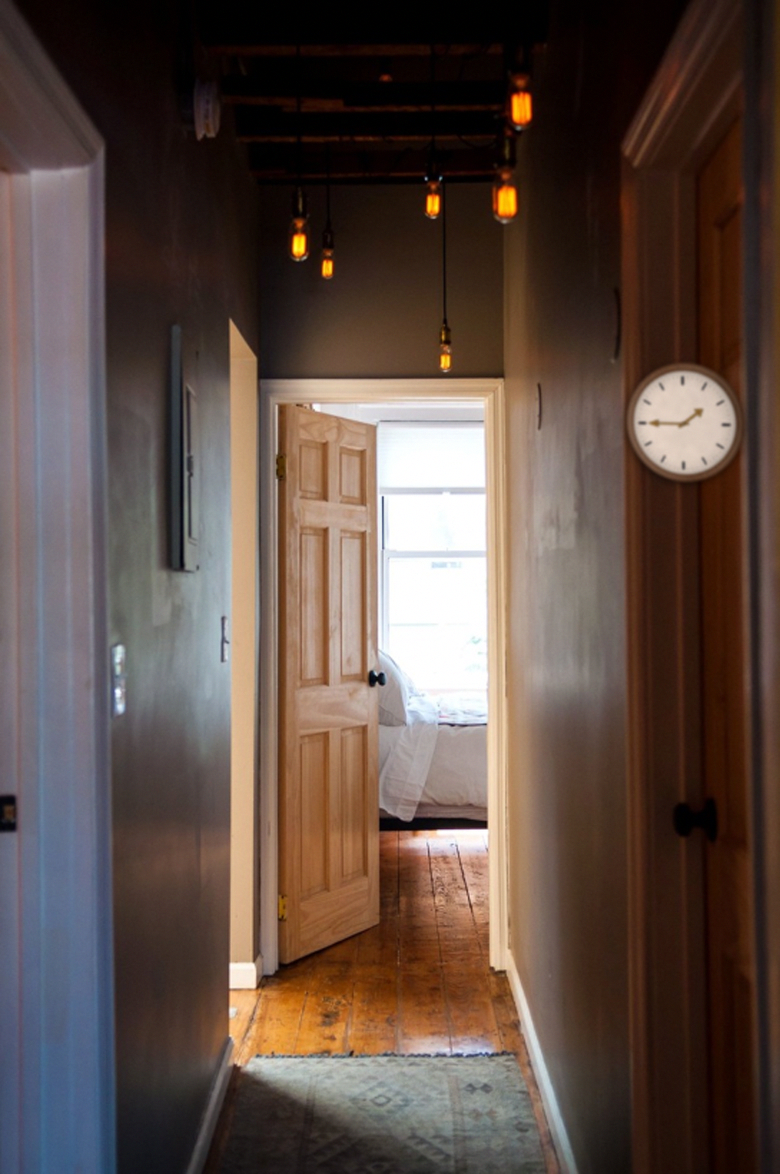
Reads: h=1 m=45
